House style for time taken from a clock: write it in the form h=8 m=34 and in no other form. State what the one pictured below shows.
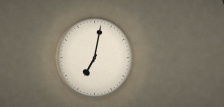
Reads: h=7 m=2
